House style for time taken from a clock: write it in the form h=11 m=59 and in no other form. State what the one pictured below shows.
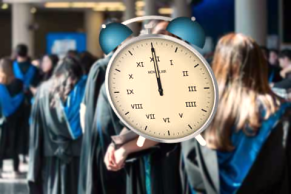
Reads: h=12 m=0
